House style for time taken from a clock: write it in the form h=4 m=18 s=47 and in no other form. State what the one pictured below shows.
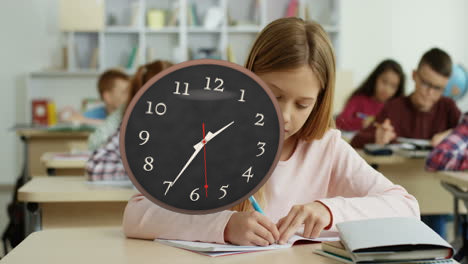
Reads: h=1 m=34 s=28
